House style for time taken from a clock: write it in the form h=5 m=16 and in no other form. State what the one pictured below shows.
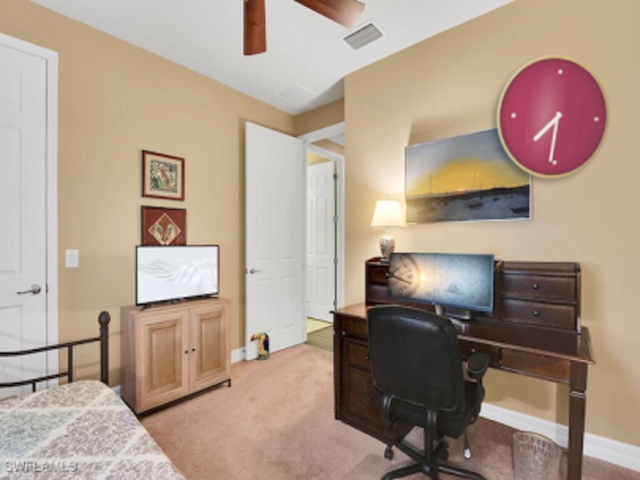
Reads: h=7 m=31
